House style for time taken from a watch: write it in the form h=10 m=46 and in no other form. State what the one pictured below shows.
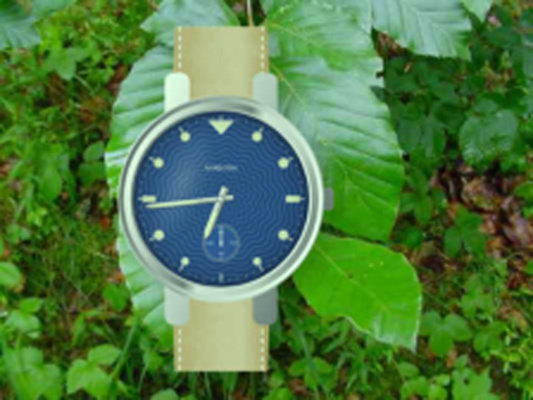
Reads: h=6 m=44
